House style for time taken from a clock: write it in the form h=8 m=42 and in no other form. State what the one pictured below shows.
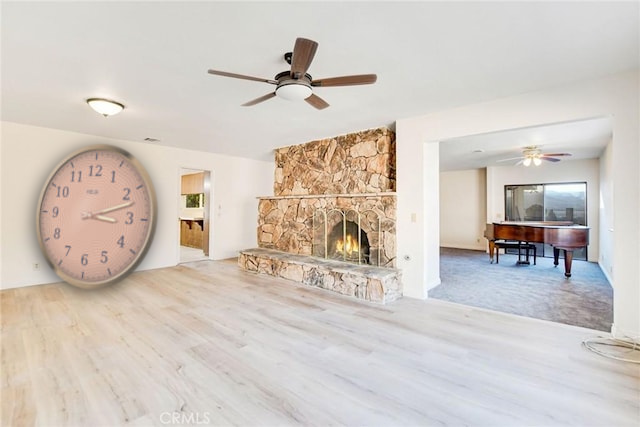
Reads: h=3 m=12
